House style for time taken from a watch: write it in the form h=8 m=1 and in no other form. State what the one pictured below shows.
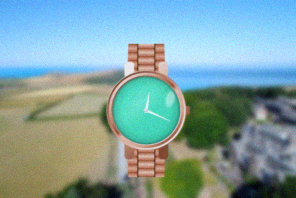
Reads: h=12 m=19
